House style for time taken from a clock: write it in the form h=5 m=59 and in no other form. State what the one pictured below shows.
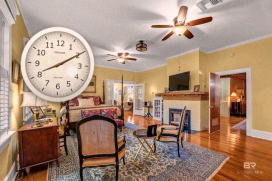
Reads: h=8 m=10
